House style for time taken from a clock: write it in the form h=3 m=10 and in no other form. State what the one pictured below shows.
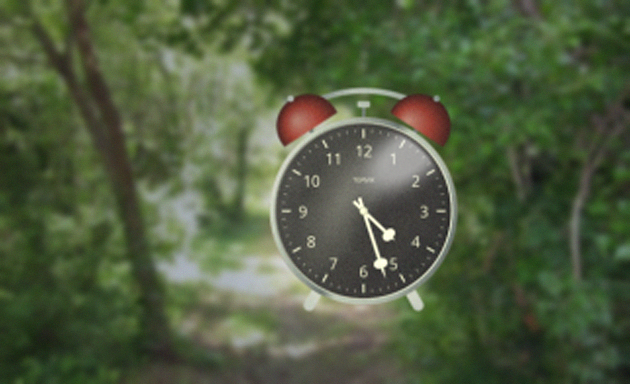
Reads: h=4 m=27
